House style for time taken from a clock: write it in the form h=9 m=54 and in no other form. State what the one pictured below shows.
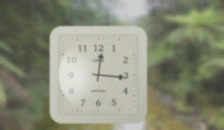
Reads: h=12 m=16
